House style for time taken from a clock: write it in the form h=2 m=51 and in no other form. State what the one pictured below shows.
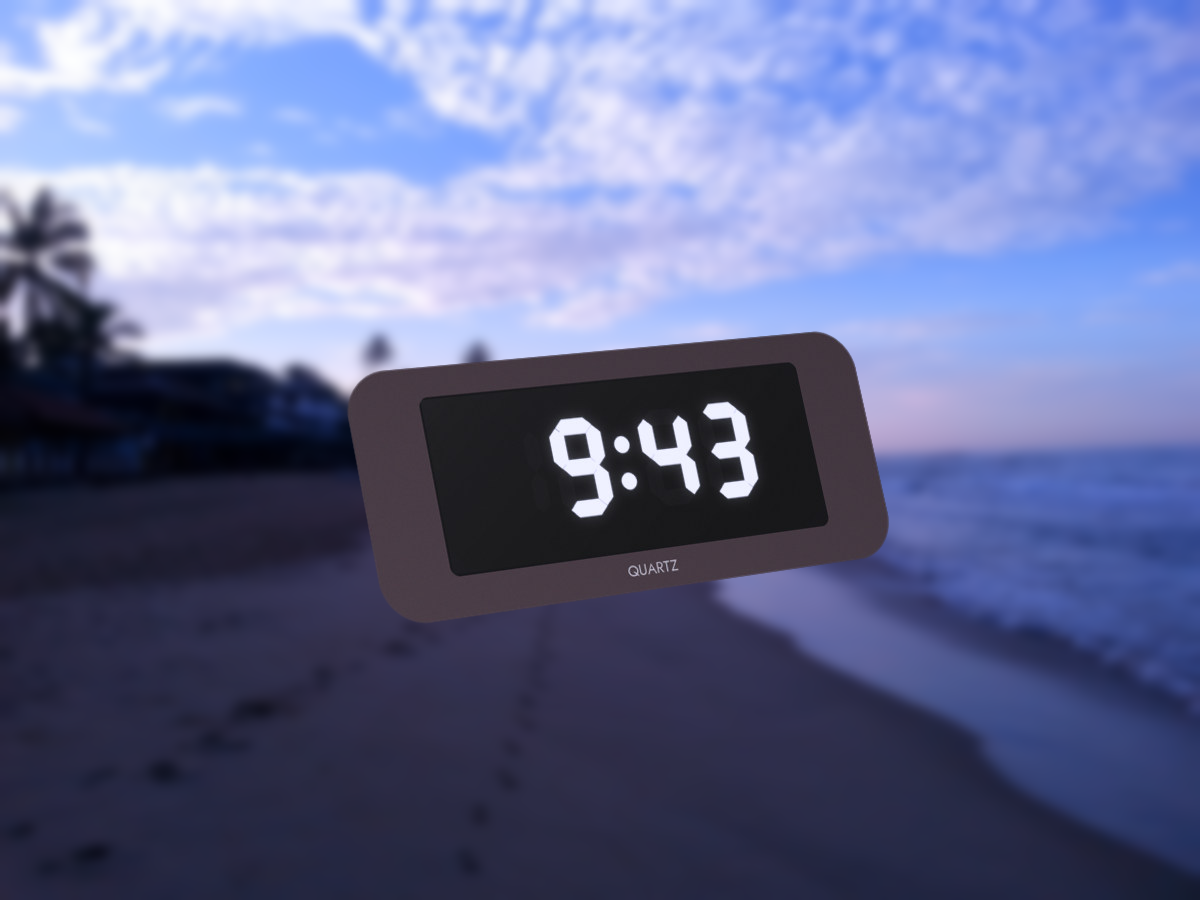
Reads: h=9 m=43
